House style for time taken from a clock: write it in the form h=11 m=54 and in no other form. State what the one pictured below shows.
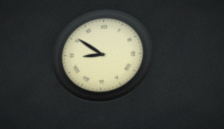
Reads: h=8 m=51
